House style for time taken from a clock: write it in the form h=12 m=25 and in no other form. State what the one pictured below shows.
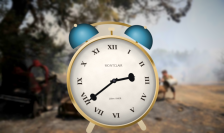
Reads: h=2 m=39
